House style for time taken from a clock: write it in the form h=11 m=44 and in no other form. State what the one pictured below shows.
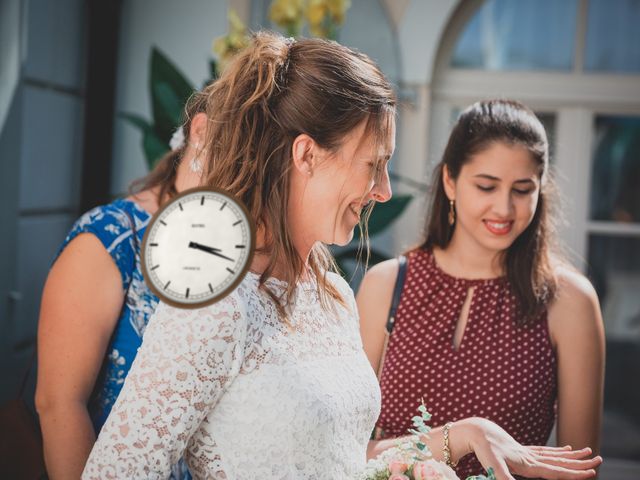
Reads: h=3 m=18
